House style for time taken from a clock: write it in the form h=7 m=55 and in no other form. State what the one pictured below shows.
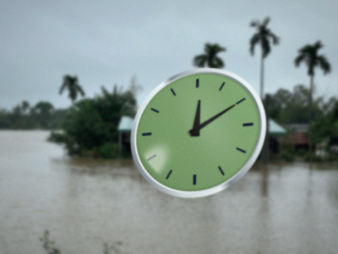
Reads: h=12 m=10
